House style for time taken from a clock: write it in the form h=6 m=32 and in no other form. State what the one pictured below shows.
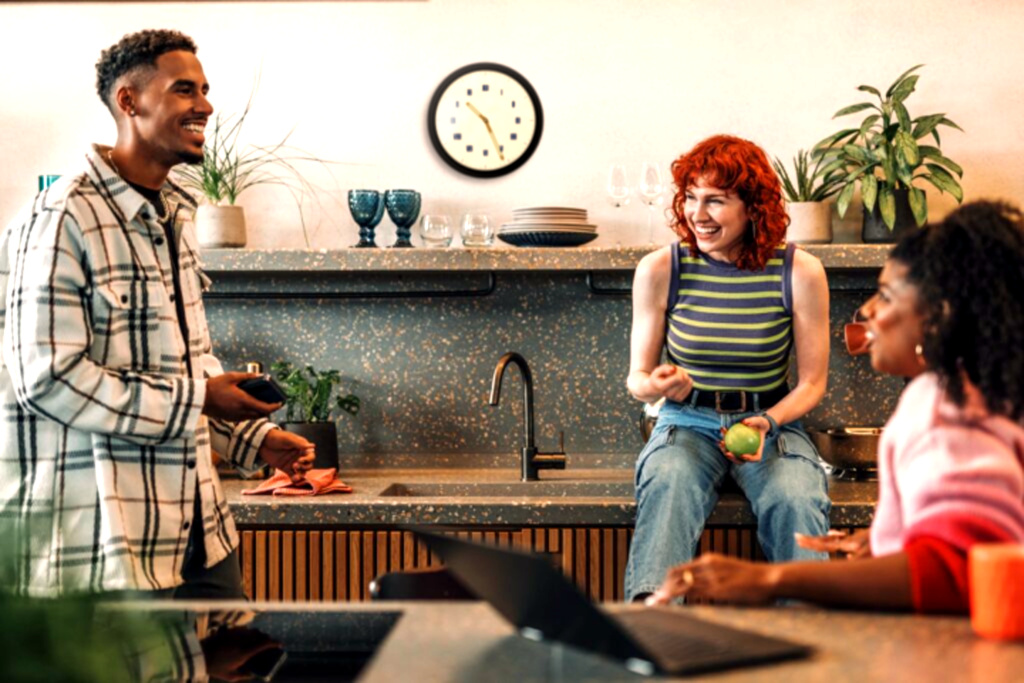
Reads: h=10 m=26
